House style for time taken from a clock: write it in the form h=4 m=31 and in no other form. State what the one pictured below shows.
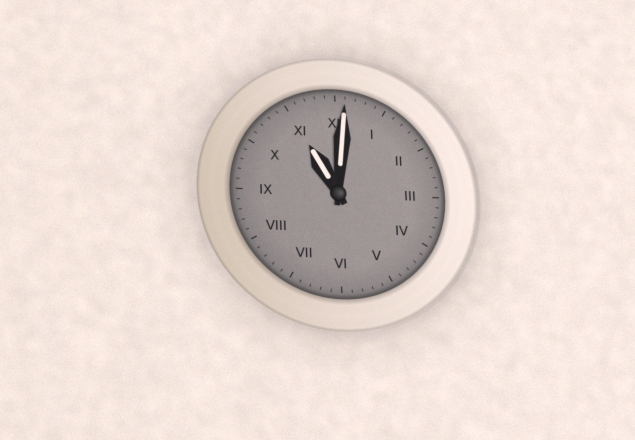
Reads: h=11 m=1
